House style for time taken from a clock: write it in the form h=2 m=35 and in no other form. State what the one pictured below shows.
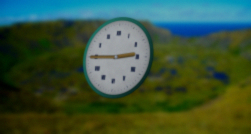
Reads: h=2 m=45
